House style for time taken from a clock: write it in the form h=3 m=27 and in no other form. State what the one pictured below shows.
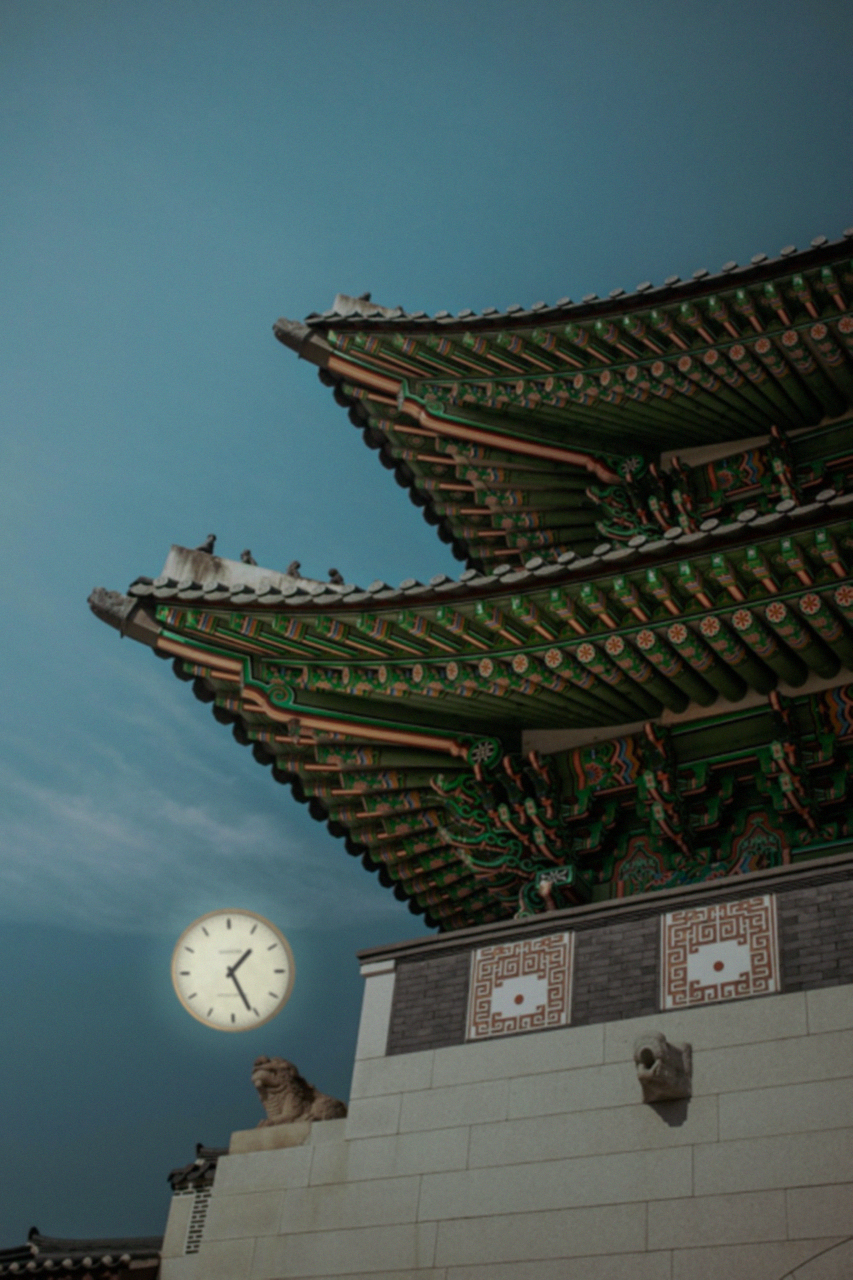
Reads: h=1 m=26
